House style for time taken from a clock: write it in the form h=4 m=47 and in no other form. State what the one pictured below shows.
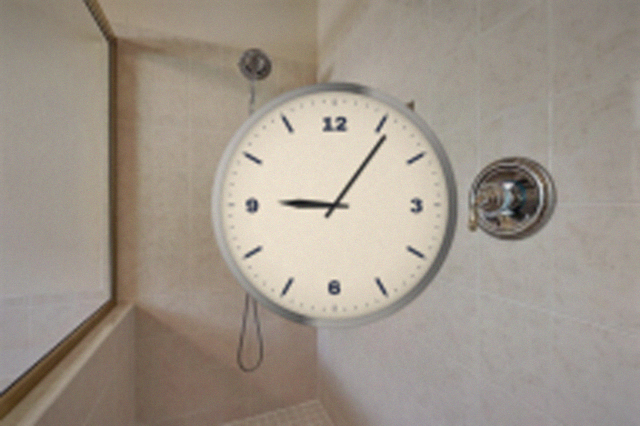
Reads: h=9 m=6
